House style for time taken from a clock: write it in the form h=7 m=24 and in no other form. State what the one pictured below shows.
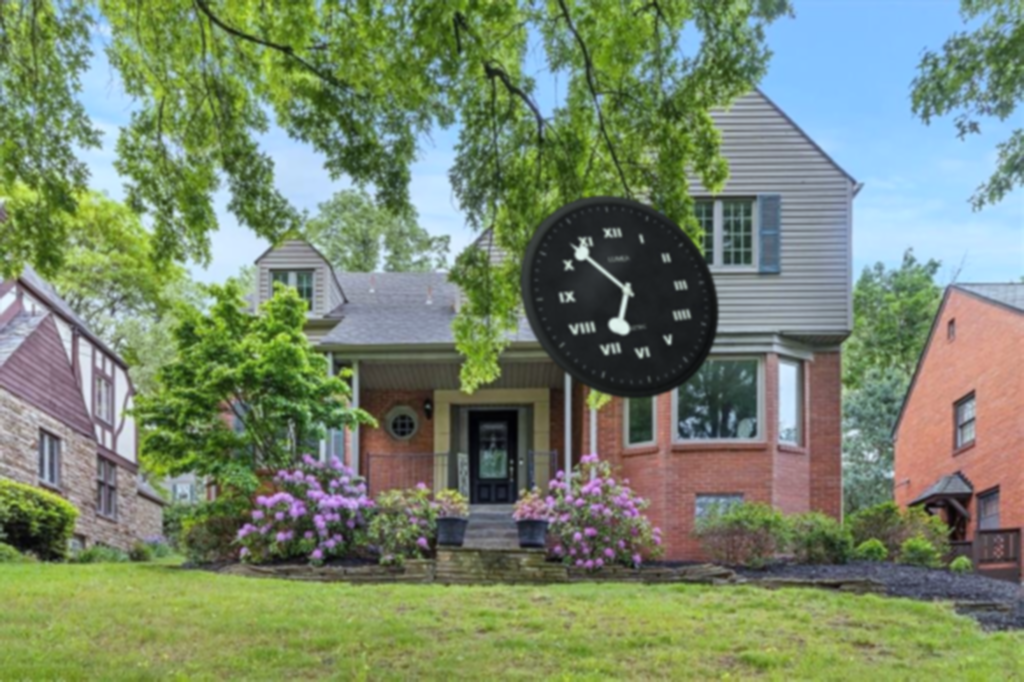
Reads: h=6 m=53
